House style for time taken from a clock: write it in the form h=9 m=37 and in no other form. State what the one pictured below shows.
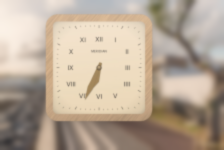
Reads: h=6 m=34
